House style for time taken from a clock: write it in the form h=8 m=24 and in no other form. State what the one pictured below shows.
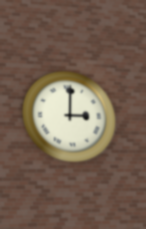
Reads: h=3 m=1
